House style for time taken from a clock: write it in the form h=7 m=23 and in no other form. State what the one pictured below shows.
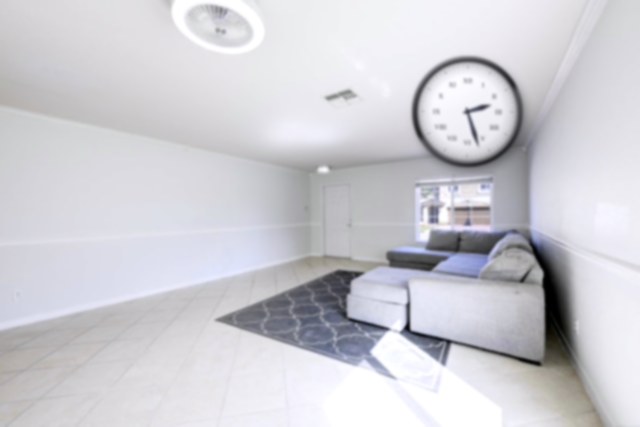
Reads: h=2 m=27
